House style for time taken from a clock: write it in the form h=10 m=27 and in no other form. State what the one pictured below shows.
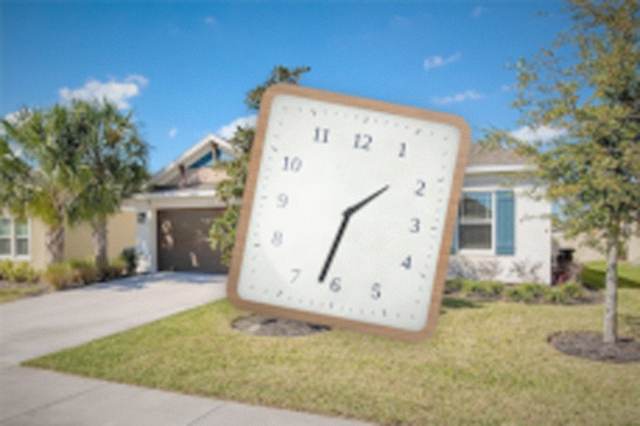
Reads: h=1 m=32
